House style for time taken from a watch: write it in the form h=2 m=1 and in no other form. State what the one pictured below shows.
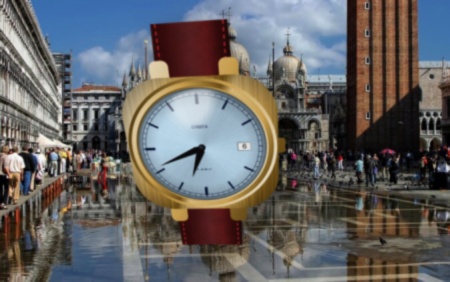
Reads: h=6 m=41
